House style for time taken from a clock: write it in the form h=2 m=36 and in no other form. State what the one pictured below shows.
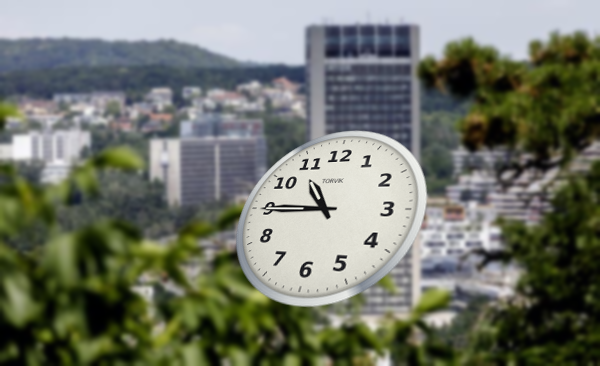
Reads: h=10 m=45
